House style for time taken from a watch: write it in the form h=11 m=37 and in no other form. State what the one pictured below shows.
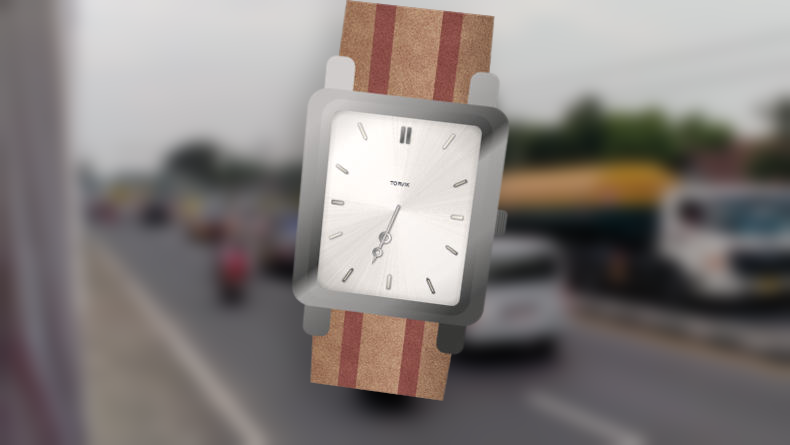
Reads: h=6 m=33
